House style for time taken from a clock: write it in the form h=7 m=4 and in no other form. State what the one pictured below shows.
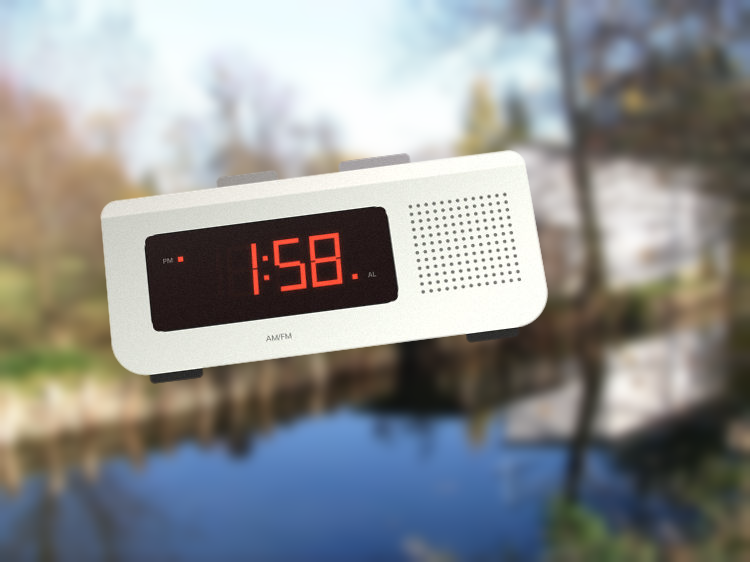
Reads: h=1 m=58
